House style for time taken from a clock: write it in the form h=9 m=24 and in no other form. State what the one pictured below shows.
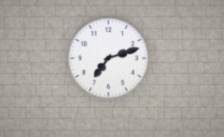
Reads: h=7 m=12
